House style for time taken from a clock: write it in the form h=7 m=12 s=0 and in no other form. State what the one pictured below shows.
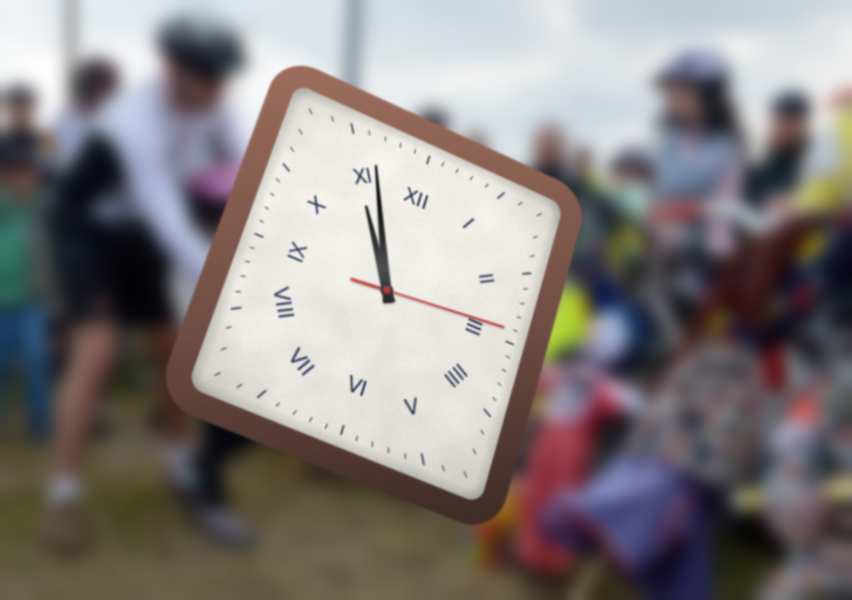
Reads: h=10 m=56 s=14
